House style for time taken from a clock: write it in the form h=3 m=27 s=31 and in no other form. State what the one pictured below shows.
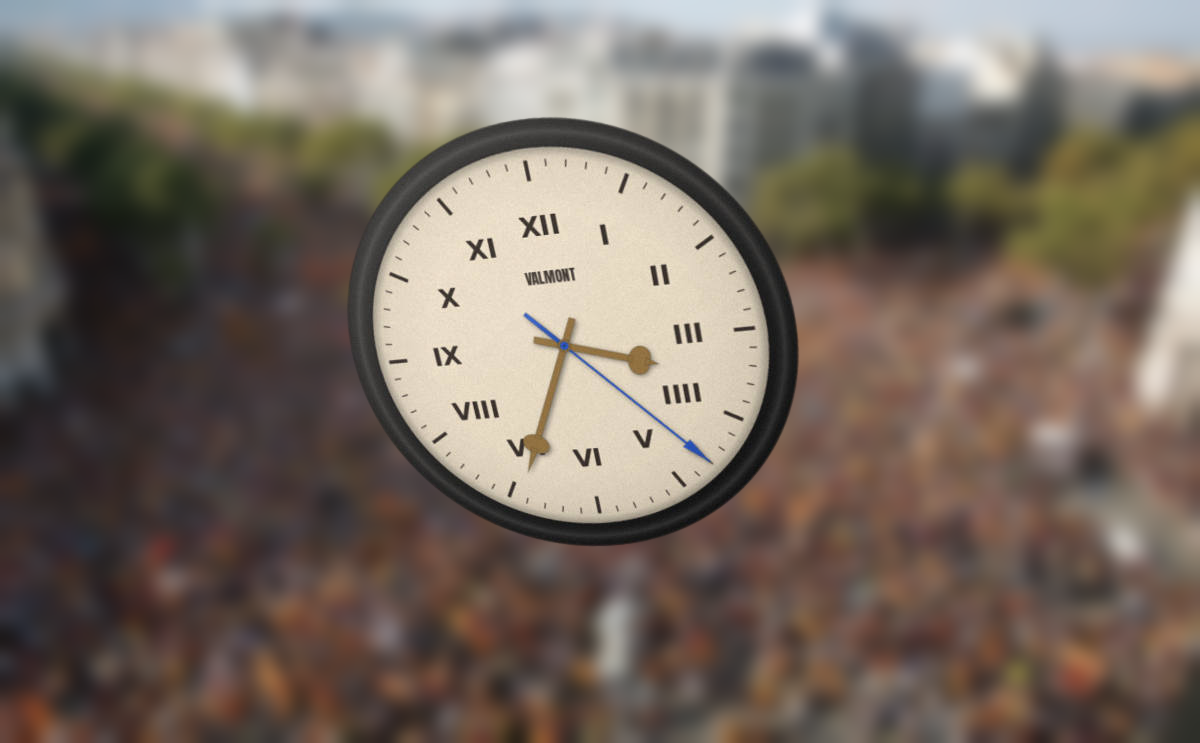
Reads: h=3 m=34 s=23
